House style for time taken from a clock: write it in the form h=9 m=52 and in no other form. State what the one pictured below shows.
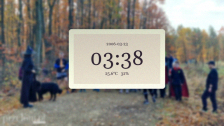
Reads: h=3 m=38
